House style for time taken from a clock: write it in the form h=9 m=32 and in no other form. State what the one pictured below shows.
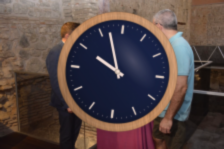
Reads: h=9 m=57
